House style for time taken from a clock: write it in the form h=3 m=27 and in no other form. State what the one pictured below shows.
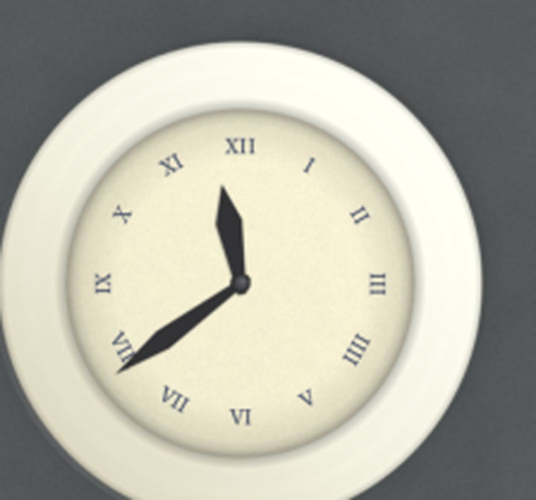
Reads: h=11 m=39
